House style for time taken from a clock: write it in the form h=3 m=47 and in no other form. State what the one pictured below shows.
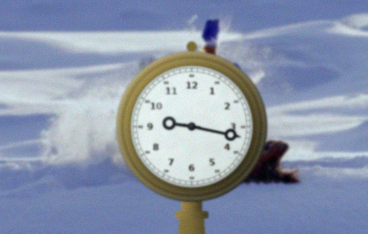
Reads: h=9 m=17
